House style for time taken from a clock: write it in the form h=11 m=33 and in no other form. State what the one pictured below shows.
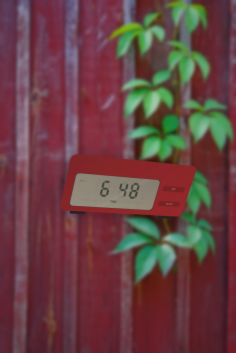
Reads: h=6 m=48
